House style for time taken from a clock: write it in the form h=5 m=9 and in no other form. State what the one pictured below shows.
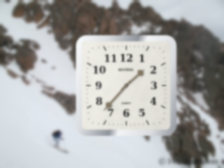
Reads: h=1 m=37
